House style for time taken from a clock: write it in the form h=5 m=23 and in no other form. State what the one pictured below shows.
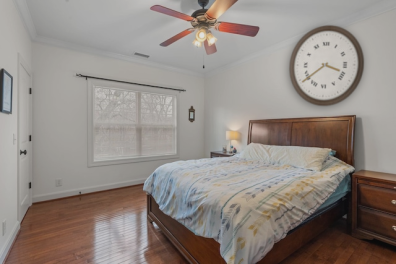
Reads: h=3 m=39
